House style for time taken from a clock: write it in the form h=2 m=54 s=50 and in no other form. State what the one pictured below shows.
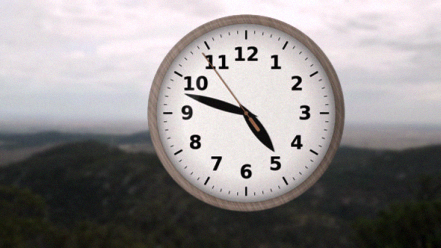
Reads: h=4 m=47 s=54
